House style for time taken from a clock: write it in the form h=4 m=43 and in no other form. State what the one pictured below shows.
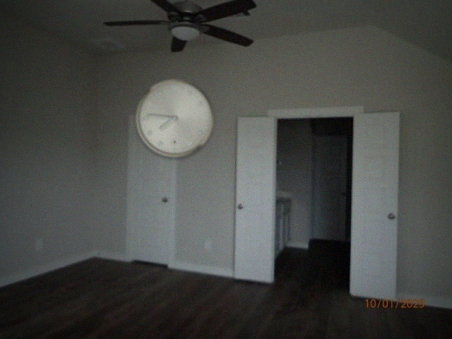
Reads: h=7 m=46
